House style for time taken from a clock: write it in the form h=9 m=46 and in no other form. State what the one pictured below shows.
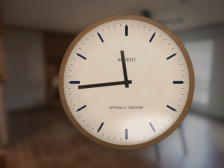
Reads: h=11 m=44
